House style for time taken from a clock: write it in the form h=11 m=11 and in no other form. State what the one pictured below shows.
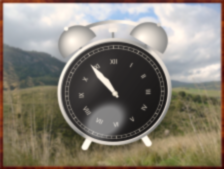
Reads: h=10 m=54
